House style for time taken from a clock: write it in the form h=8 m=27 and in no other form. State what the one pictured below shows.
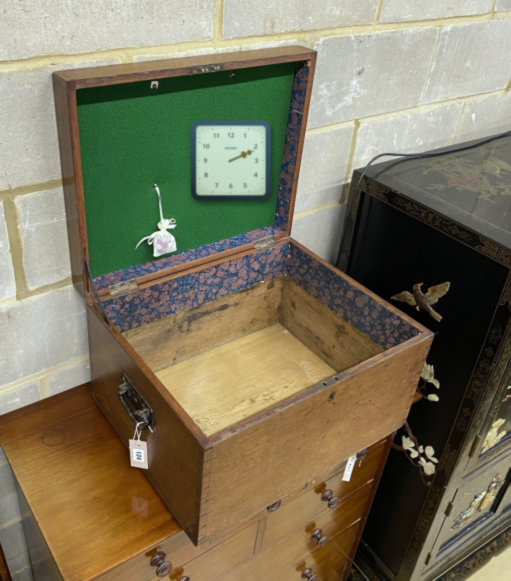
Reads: h=2 m=11
